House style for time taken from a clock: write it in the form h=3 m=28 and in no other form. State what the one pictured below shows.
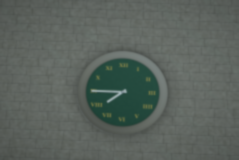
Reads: h=7 m=45
